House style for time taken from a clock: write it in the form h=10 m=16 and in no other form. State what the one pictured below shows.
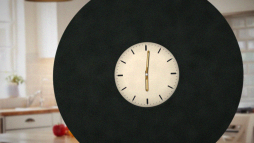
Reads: h=6 m=1
